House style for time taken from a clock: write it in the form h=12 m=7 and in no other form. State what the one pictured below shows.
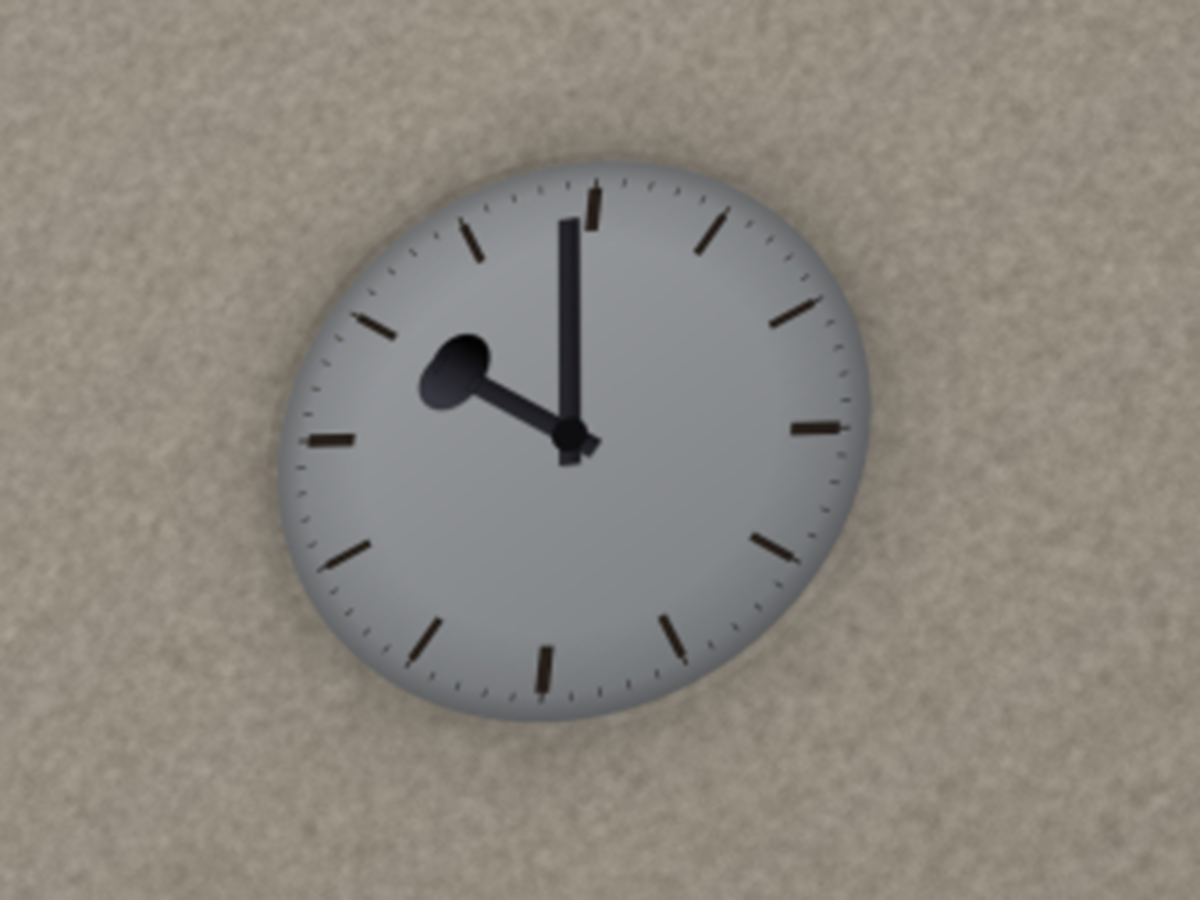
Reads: h=9 m=59
